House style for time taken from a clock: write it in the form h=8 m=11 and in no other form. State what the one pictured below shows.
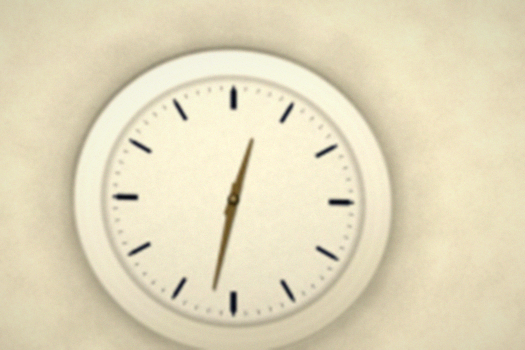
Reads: h=12 m=32
